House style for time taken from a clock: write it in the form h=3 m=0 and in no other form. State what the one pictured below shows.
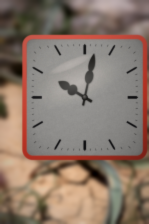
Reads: h=10 m=2
